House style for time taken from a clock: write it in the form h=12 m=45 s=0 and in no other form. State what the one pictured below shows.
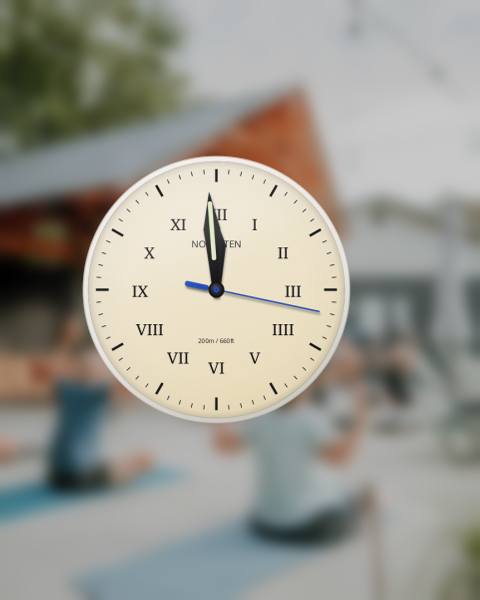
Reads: h=11 m=59 s=17
